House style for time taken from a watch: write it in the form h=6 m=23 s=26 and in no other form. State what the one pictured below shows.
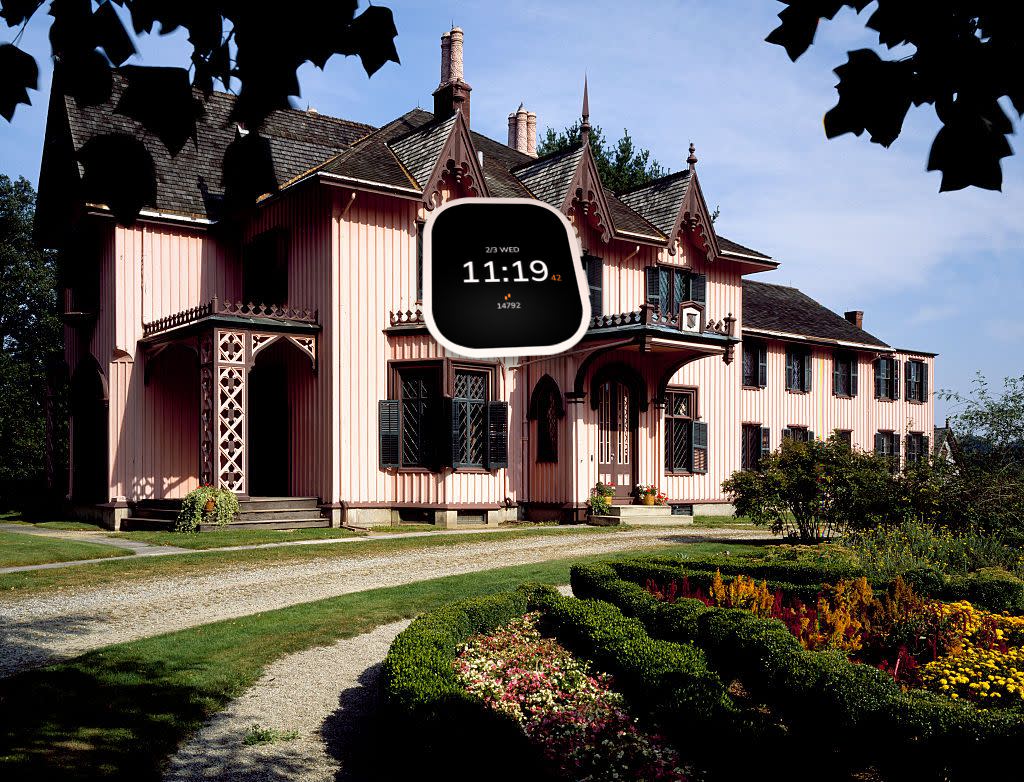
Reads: h=11 m=19 s=42
